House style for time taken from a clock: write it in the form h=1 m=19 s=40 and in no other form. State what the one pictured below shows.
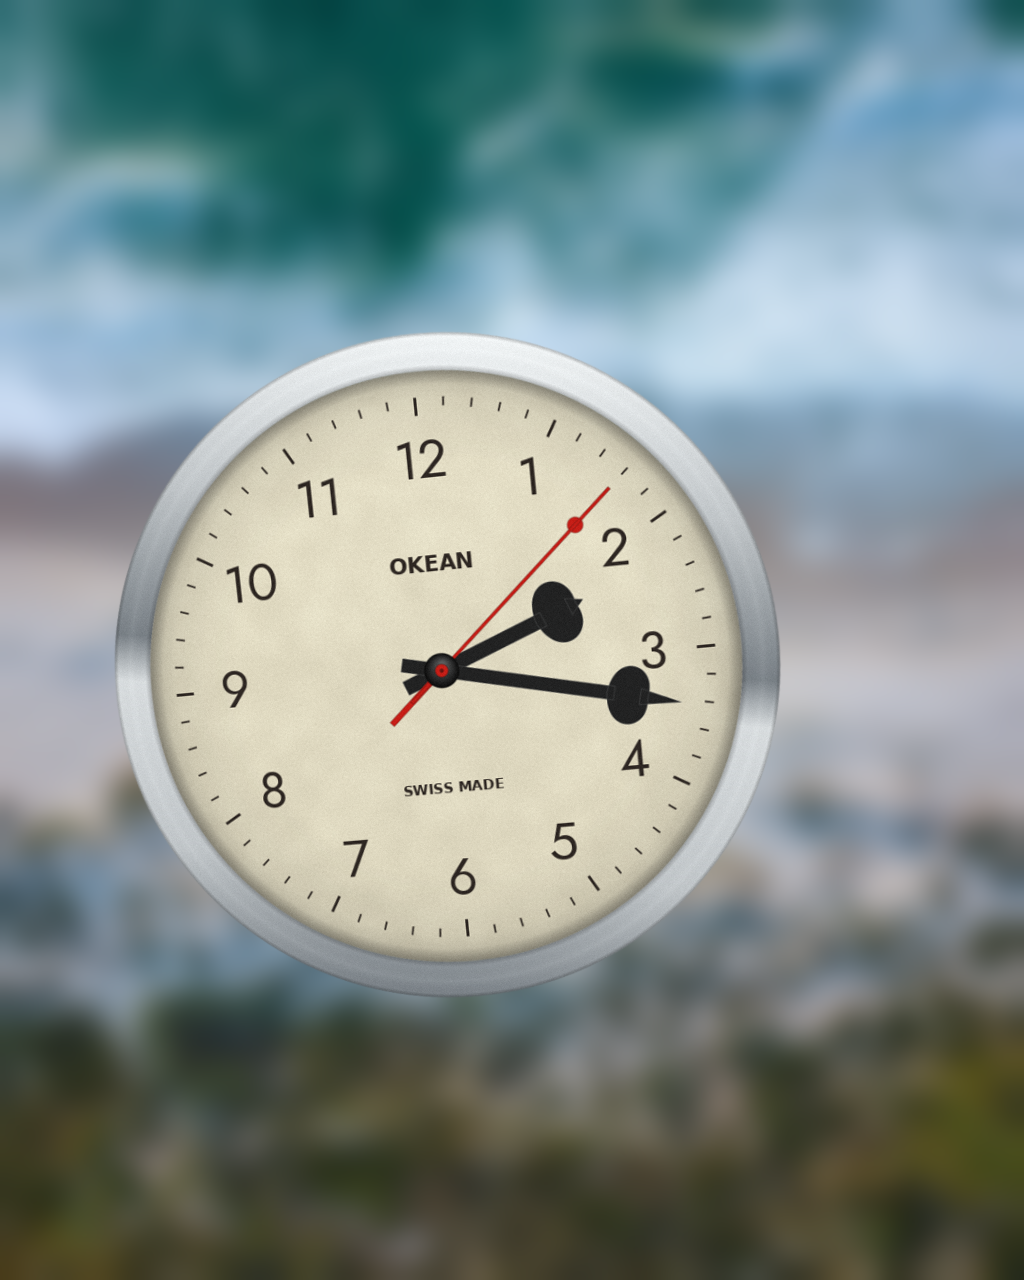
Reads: h=2 m=17 s=8
